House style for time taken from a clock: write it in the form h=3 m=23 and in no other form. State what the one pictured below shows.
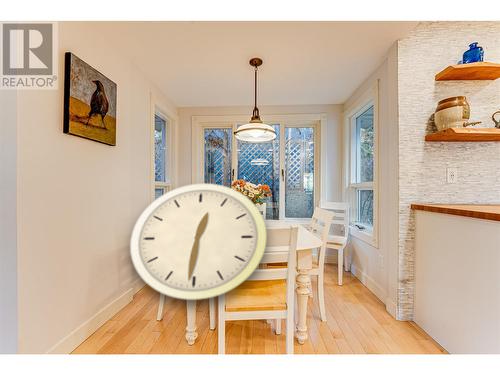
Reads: h=12 m=31
